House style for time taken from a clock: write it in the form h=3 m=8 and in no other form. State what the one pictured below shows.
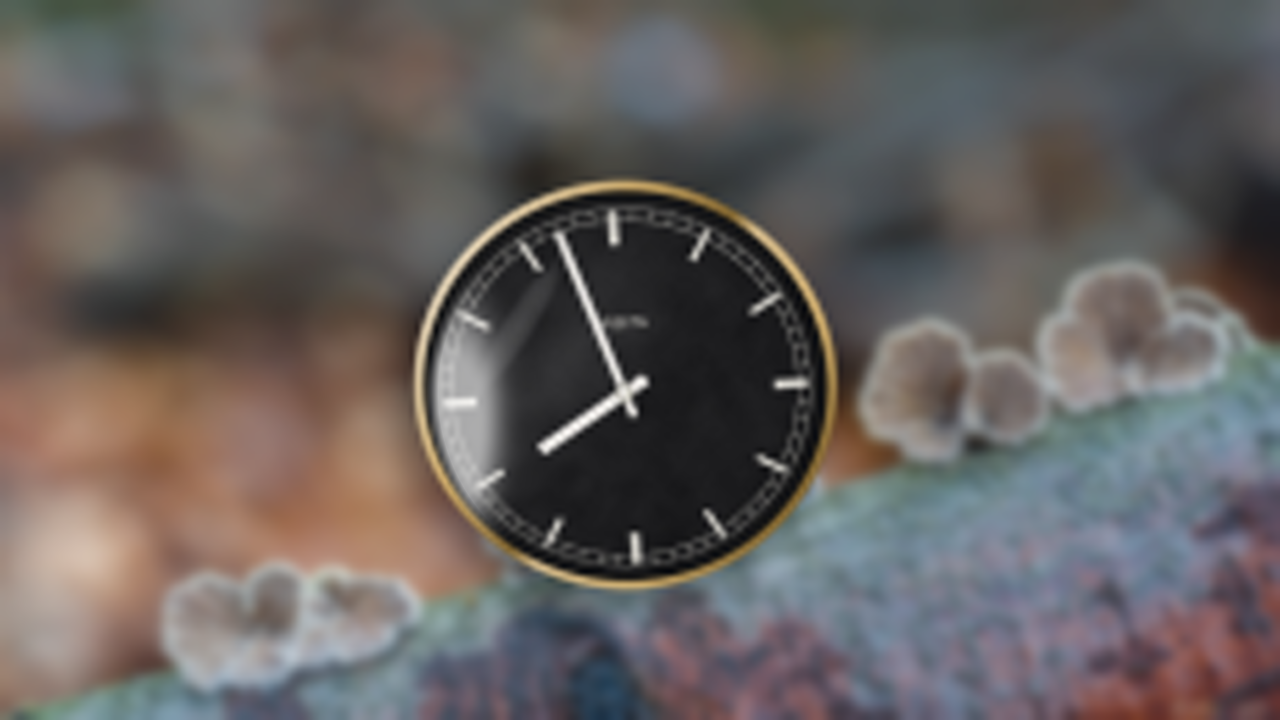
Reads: h=7 m=57
